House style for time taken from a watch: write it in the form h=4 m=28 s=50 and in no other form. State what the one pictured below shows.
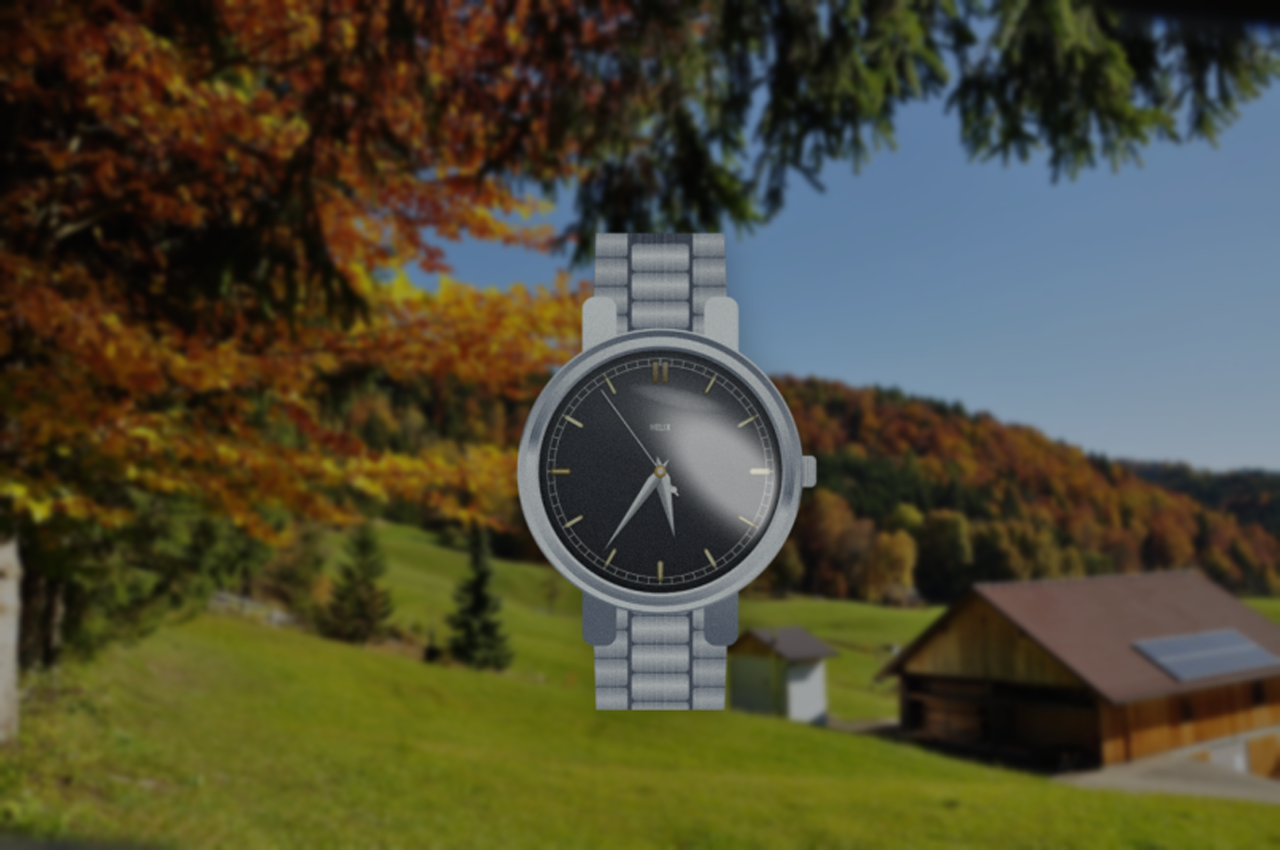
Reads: h=5 m=35 s=54
